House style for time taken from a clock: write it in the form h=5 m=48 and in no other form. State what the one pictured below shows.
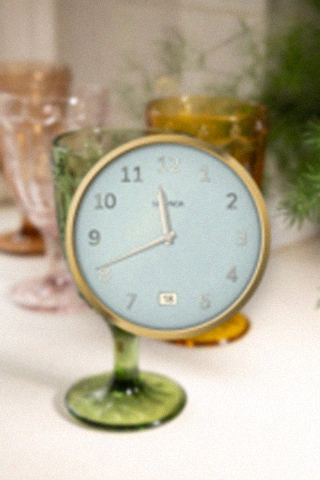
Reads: h=11 m=41
